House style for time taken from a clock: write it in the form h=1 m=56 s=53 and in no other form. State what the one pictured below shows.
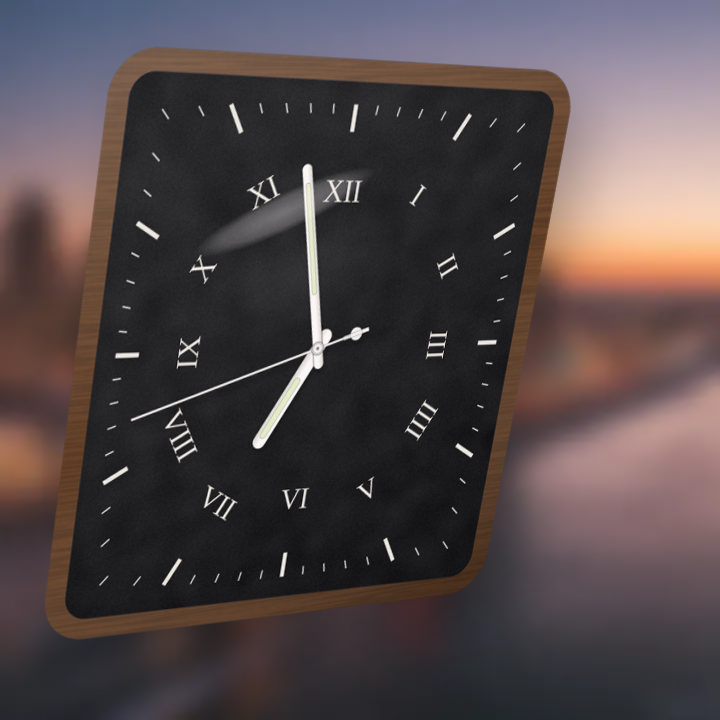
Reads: h=6 m=57 s=42
